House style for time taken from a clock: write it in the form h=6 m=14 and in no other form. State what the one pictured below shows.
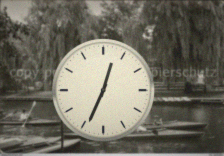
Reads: h=12 m=34
